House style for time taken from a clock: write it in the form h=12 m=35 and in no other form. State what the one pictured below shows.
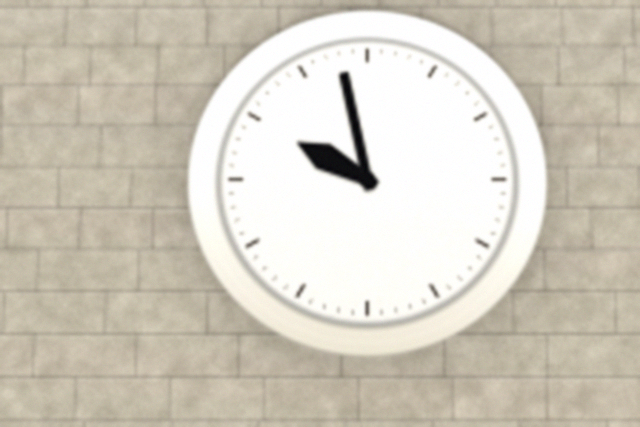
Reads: h=9 m=58
